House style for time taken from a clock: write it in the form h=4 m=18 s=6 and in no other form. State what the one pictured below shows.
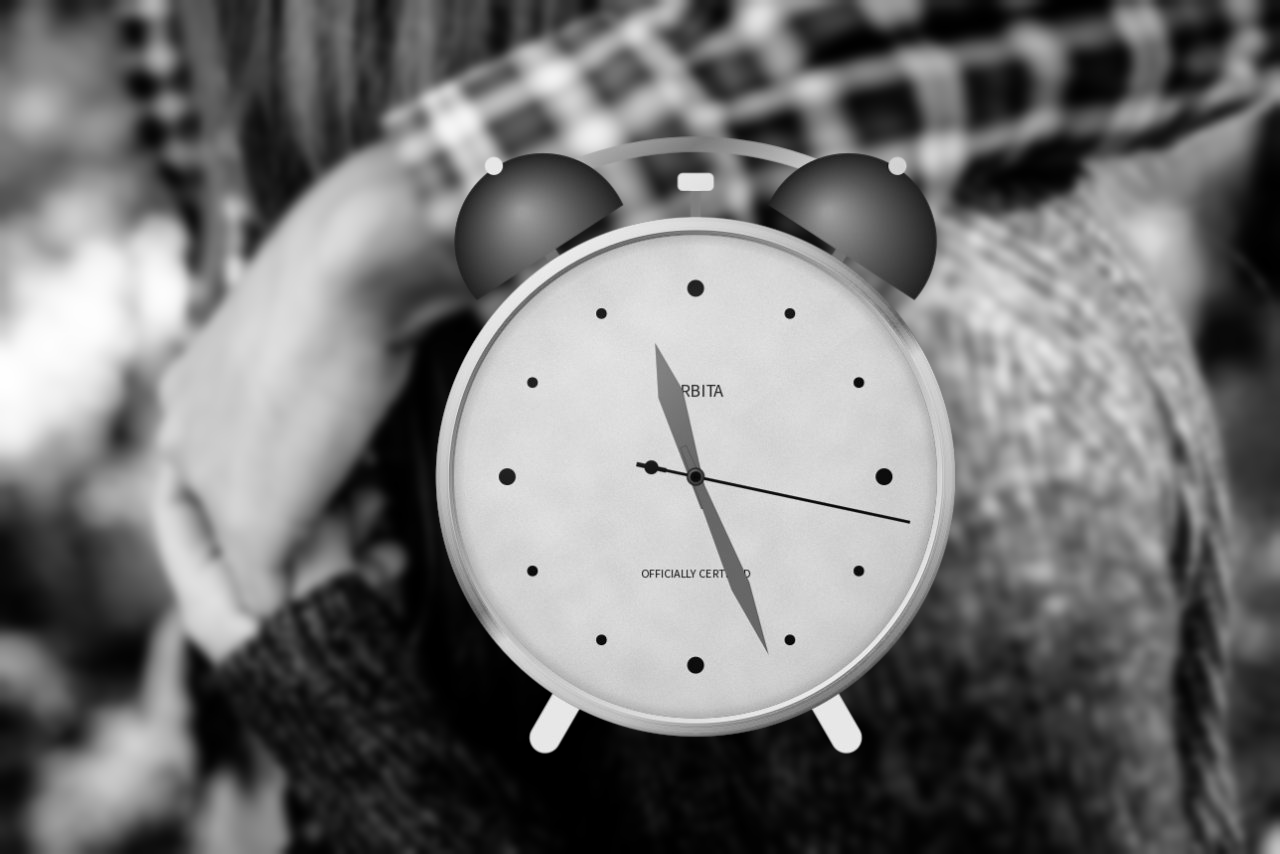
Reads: h=11 m=26 s=17
